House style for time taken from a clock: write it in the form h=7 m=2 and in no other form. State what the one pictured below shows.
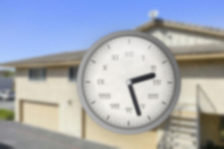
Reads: h=2 m=27
